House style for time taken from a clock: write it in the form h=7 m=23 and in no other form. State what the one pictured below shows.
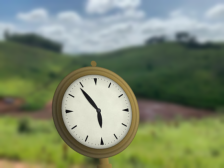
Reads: h=5 m=54
